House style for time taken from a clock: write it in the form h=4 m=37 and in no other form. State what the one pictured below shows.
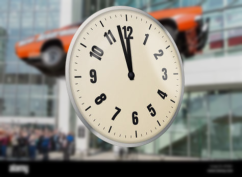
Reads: h=11 m=58
